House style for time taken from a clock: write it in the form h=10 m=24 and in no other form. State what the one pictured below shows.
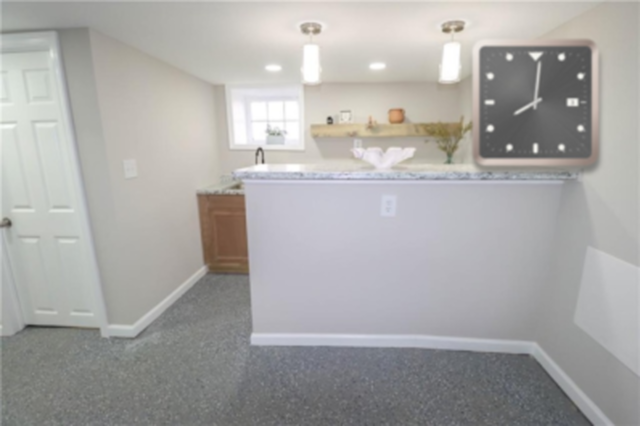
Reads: h=8 m=1
